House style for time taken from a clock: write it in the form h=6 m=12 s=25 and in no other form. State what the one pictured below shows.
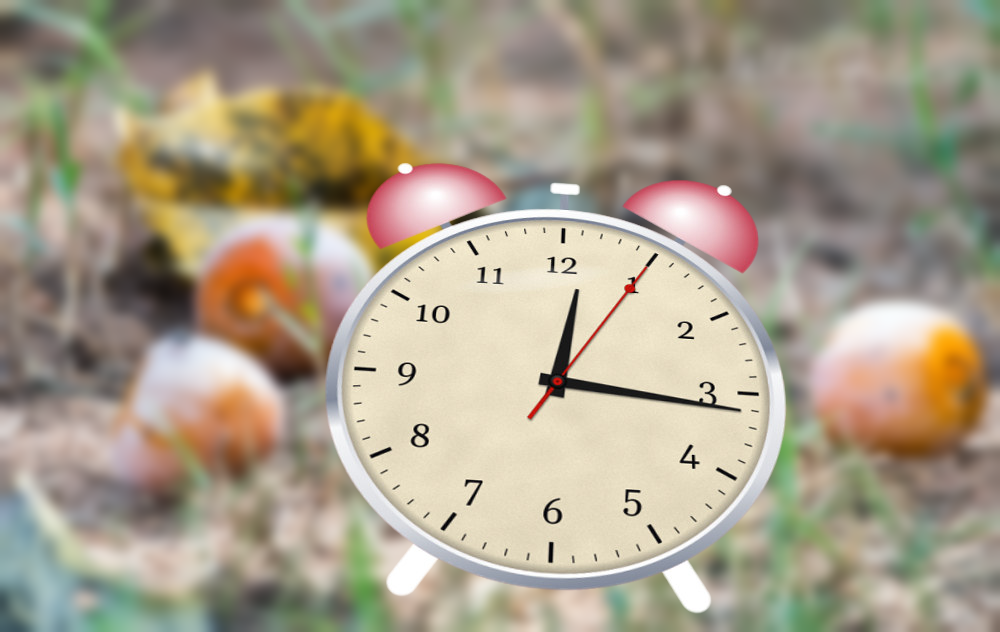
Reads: h=12 m=16 s=5
